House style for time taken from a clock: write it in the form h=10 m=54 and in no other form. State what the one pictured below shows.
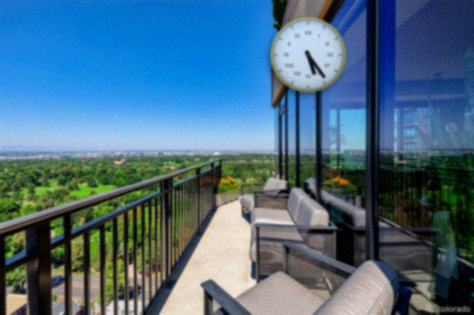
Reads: h=5 m=24
